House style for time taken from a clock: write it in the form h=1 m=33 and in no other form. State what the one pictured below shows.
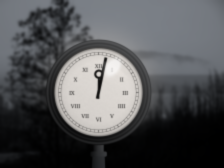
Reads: h=12 m=2
